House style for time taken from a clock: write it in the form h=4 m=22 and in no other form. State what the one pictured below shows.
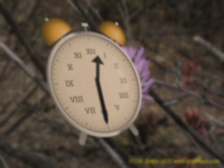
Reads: h=12 m=30
